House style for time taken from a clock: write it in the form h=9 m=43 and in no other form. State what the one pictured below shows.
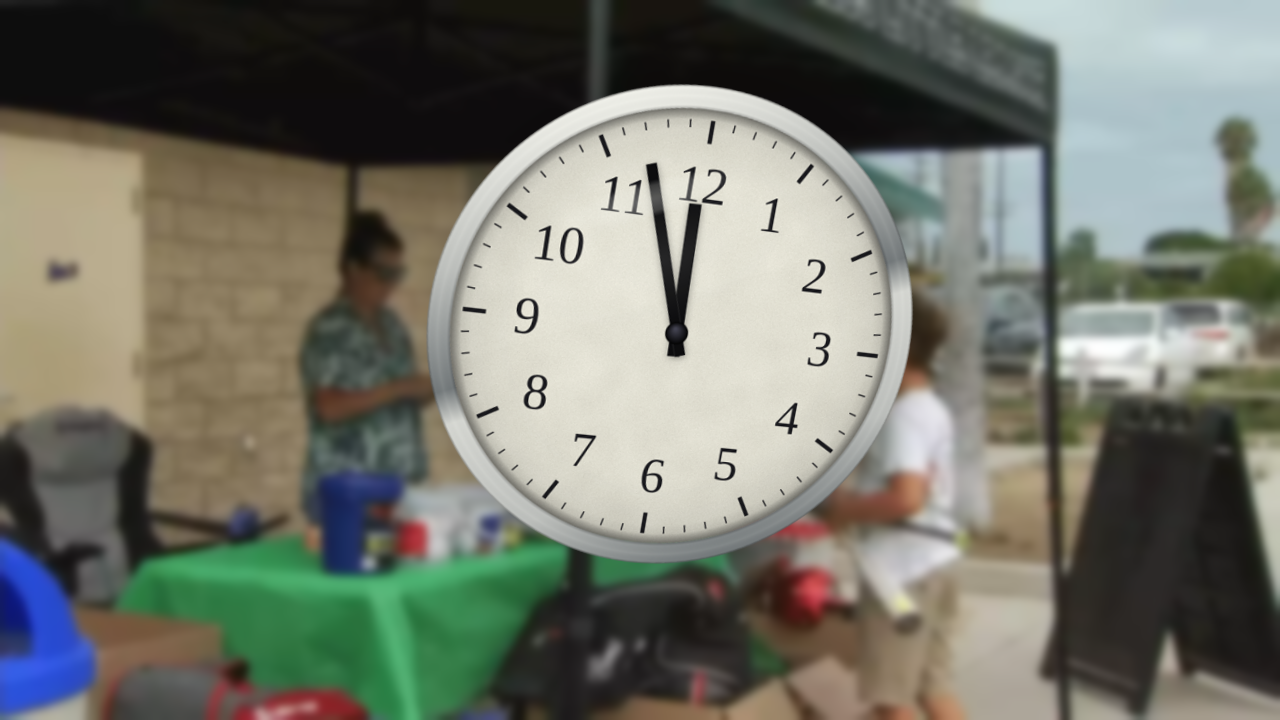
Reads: h=11 m=57
